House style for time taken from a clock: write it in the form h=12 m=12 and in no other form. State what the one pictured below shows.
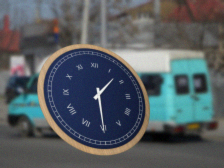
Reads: h=1 m=30
